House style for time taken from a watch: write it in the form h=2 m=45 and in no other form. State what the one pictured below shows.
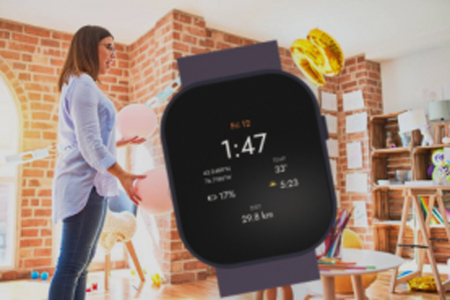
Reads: h=1 m=47
